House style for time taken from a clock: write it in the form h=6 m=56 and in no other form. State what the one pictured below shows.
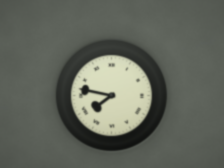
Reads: h=7 m=47
